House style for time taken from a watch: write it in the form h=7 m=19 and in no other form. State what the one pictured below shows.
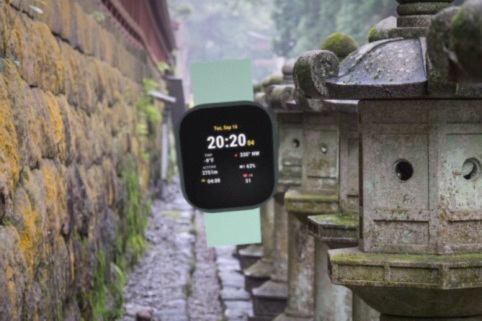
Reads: h=20 m=20
